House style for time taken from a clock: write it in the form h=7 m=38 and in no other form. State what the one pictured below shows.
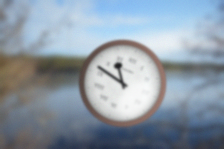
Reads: h=10 m=47
